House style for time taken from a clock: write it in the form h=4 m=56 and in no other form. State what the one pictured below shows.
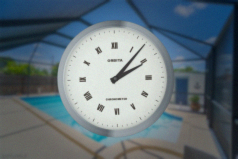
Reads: h=2 m=7
